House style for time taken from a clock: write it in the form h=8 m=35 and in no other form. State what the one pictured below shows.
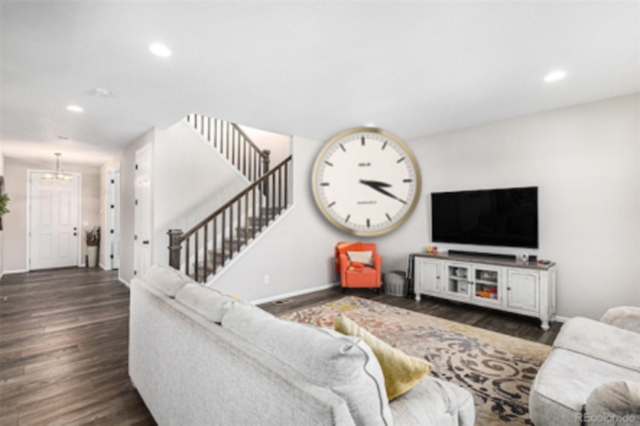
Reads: h=3 m=20
